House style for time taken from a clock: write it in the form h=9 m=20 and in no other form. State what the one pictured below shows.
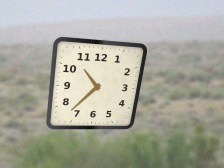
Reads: h=10 m=37
